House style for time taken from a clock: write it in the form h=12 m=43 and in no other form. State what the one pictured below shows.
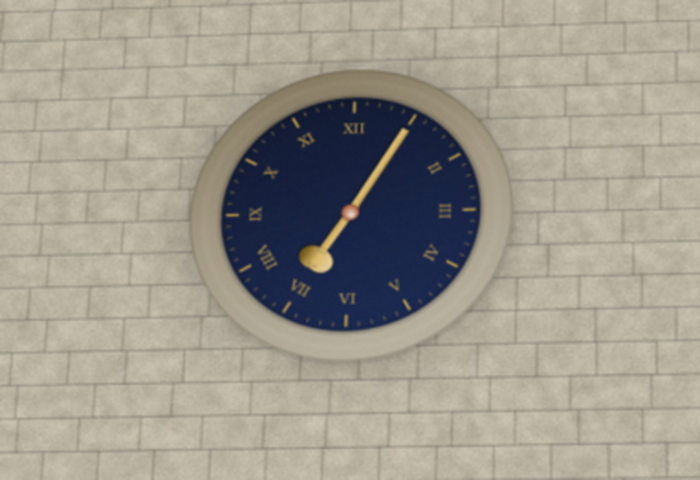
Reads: h=7 m=5
